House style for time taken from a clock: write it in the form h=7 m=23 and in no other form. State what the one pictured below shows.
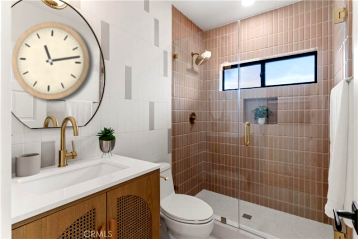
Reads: h=11 m=13
